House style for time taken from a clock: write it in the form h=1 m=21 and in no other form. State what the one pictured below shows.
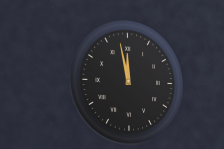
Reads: h=11 m=58
